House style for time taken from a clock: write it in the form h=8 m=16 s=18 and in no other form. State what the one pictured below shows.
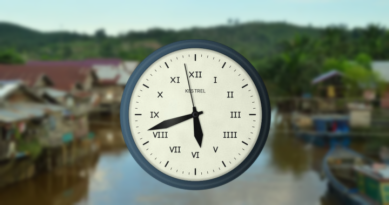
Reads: h=5 m=41 s=58
